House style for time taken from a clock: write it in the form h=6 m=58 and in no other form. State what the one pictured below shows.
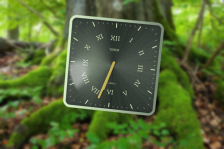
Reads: h=6 m=33
